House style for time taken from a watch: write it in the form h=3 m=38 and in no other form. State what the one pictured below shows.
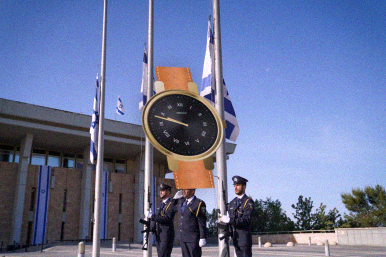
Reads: h=9 m=48
